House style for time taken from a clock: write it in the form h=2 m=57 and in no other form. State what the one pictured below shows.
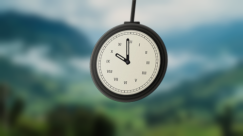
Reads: h=9 m=59
